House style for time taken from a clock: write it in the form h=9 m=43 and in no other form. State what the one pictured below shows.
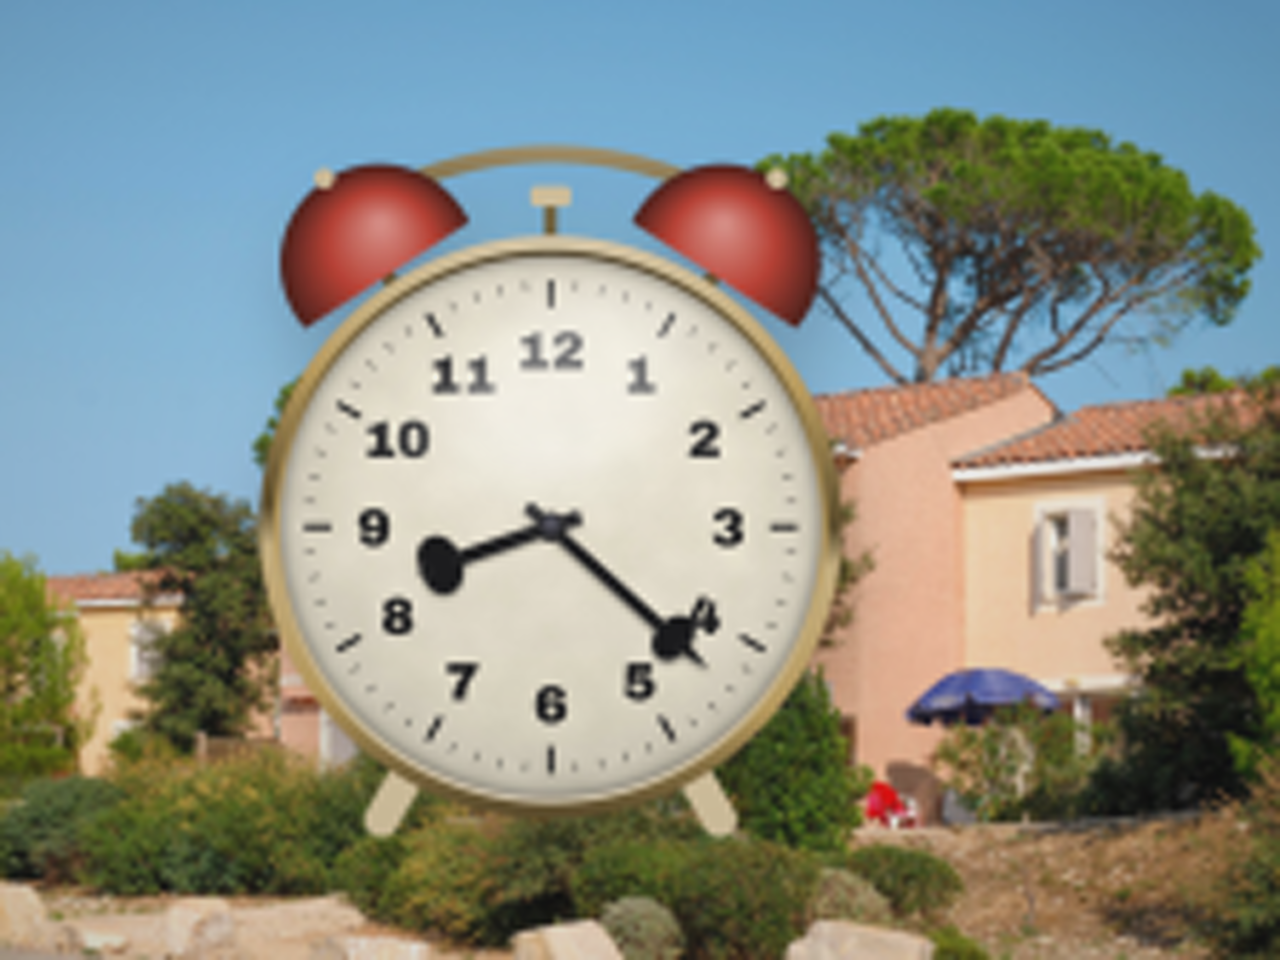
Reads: h=8 m=22
